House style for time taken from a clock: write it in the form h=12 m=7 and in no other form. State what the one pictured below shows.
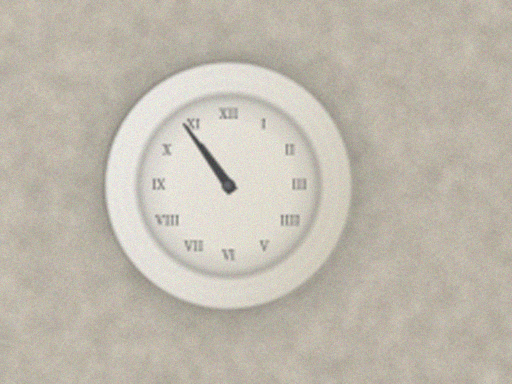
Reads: h=10 m=54
